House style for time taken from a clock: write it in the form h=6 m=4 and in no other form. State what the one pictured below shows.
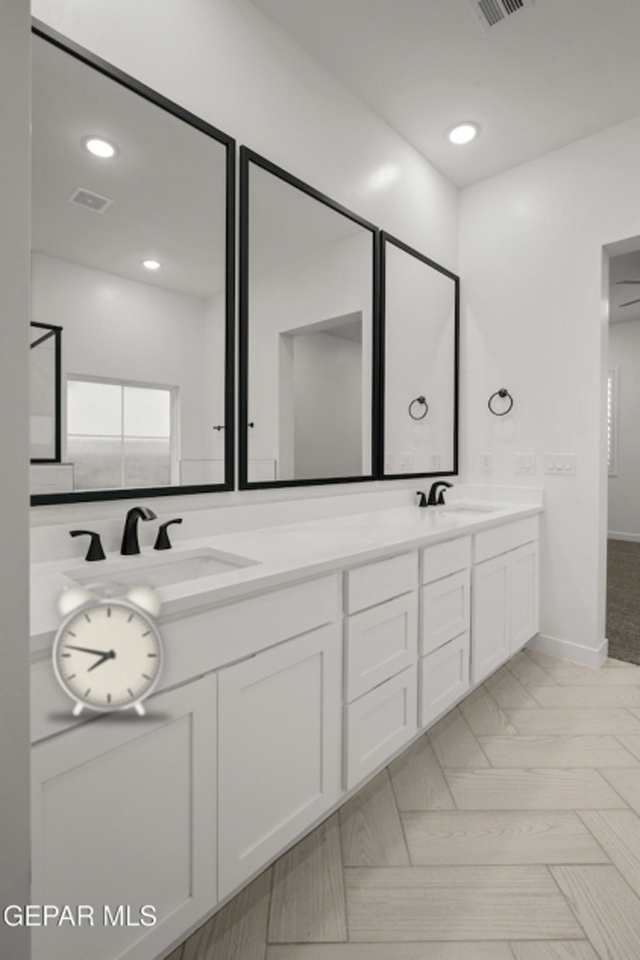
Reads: h=7 m=47
